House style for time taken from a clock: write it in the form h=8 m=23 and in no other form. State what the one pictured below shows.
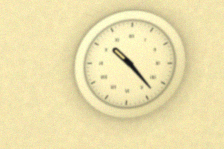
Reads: h=10 m=23
